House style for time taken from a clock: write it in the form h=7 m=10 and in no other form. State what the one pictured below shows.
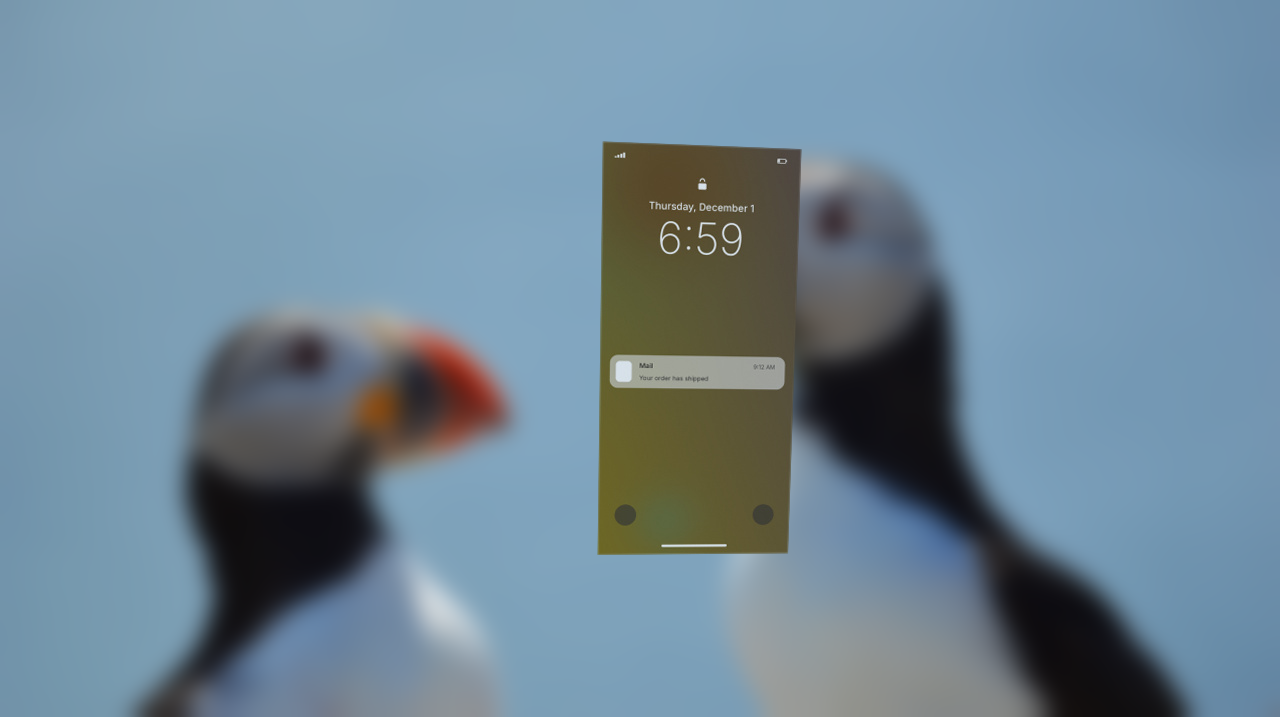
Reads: h=6 m=59
